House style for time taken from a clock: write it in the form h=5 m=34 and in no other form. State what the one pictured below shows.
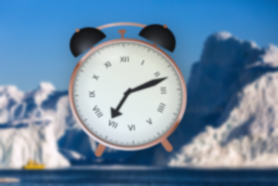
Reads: h=7 m=12
